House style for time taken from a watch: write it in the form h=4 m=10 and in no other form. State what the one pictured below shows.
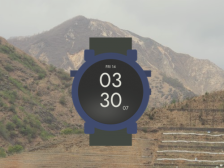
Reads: h=3 m=30
